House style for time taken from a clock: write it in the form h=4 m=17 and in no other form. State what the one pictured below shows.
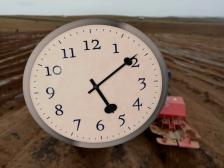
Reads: h=5 m=9
